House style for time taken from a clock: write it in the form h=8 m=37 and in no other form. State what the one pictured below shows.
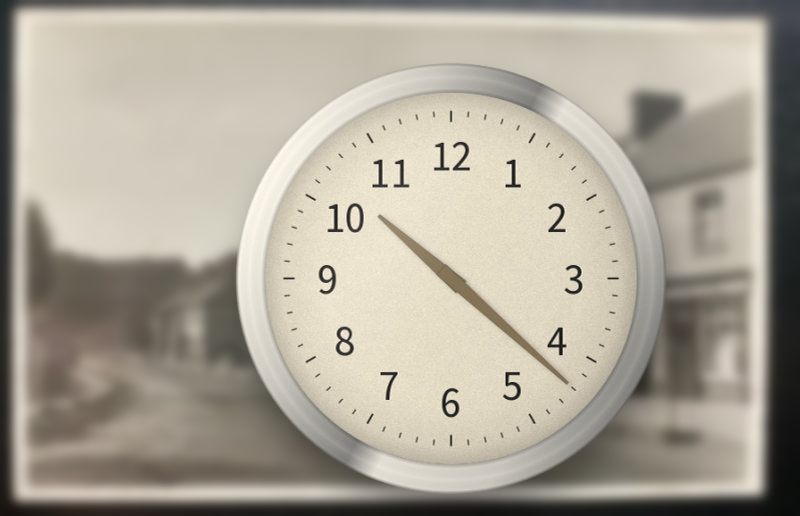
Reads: h=10 m=22
